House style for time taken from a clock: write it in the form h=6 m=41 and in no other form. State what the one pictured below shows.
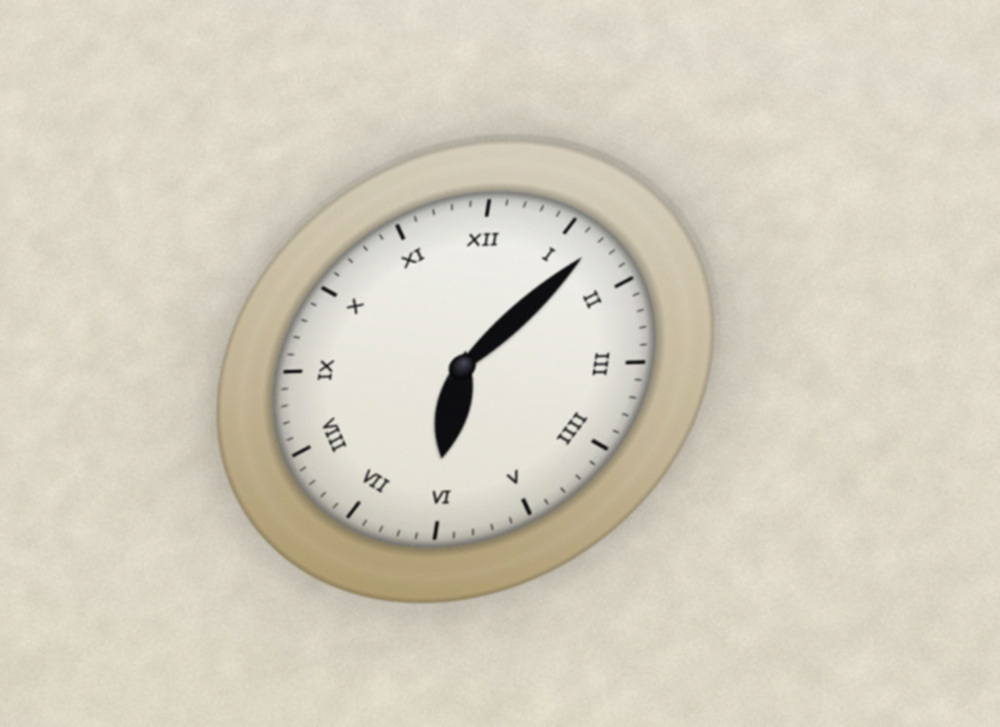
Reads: h=6 m=7
